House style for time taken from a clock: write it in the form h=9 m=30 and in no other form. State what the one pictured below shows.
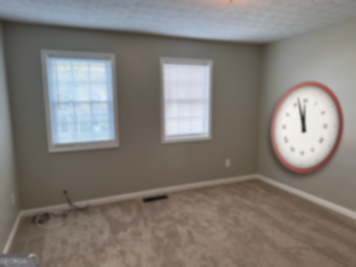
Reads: h=11 m=57
